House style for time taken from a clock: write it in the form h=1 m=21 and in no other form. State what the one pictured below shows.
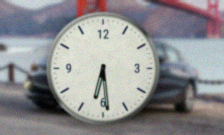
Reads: h=6 m=29
